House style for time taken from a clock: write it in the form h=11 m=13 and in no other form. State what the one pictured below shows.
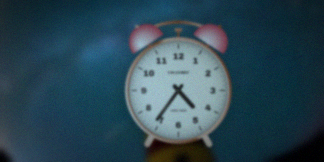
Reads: h=4 m=36
